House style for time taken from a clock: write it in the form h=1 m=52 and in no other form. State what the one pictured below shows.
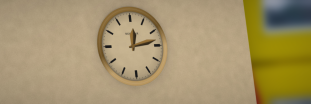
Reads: h=12 m=13
